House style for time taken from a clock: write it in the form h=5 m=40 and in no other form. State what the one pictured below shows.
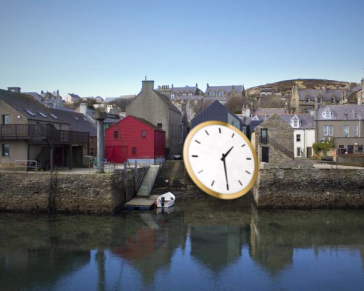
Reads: h=1 m=30
